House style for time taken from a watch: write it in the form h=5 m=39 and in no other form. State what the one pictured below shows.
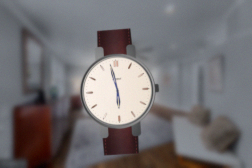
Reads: h=5 m=58
